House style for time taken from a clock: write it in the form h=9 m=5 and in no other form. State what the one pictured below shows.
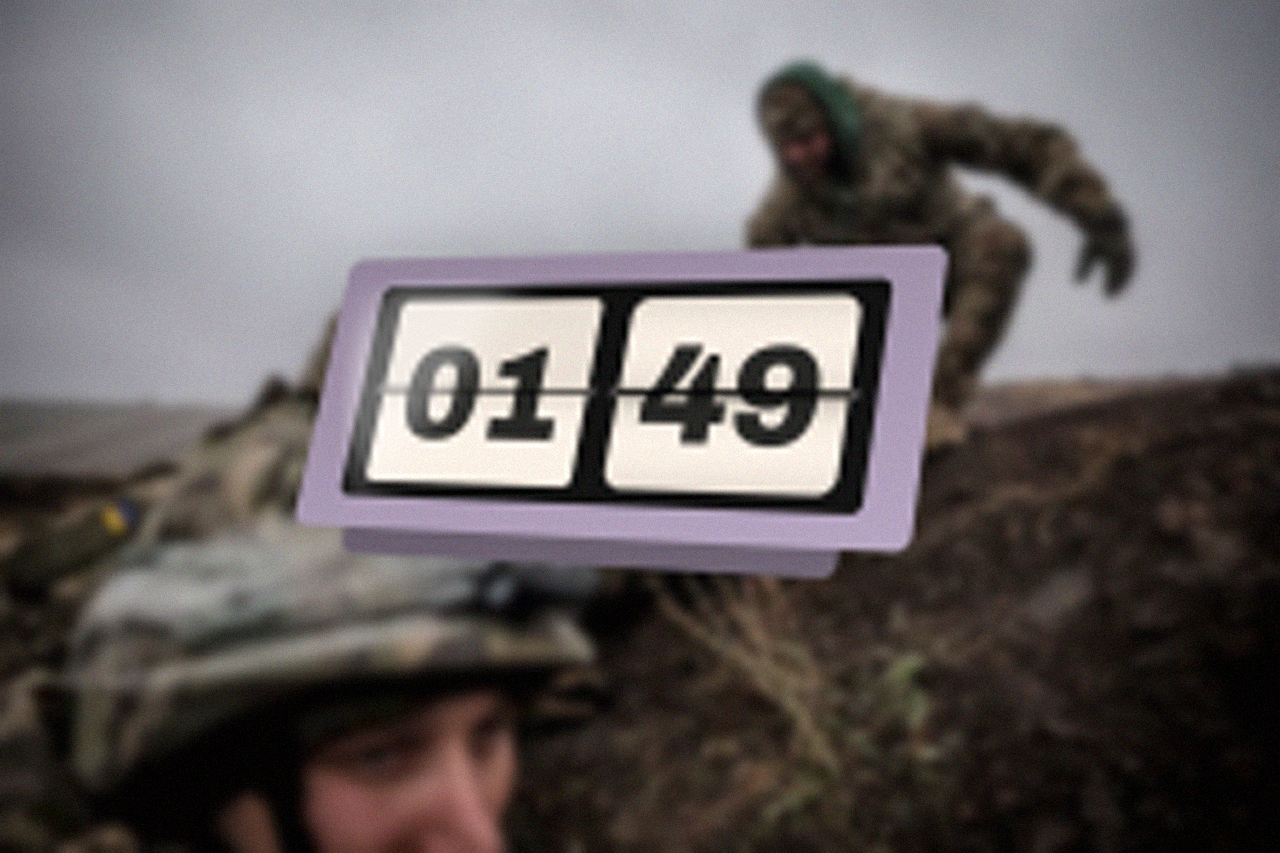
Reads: h=1 m=49
